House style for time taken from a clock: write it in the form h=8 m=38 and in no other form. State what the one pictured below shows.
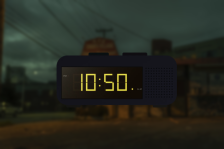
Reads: h=10 m=50
